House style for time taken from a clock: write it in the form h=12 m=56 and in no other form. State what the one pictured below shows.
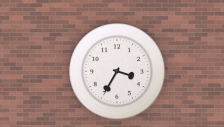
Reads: h=3 m=35
